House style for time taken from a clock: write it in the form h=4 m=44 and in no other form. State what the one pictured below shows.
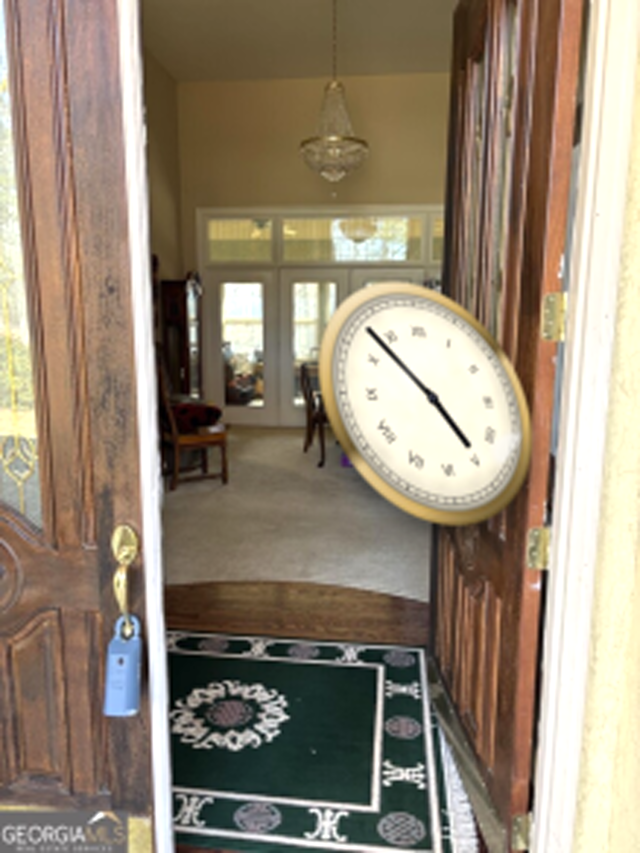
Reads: h=4 m=53
